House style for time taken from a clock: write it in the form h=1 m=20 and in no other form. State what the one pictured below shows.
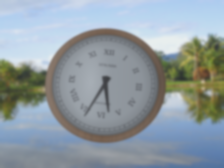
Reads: h=5 m=34
